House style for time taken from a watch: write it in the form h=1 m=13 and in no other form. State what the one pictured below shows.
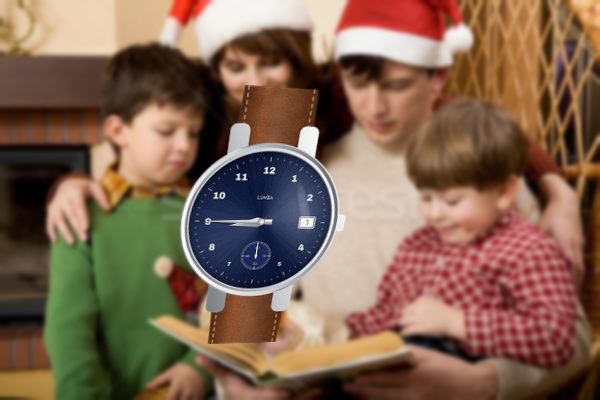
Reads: h=8 m=45
